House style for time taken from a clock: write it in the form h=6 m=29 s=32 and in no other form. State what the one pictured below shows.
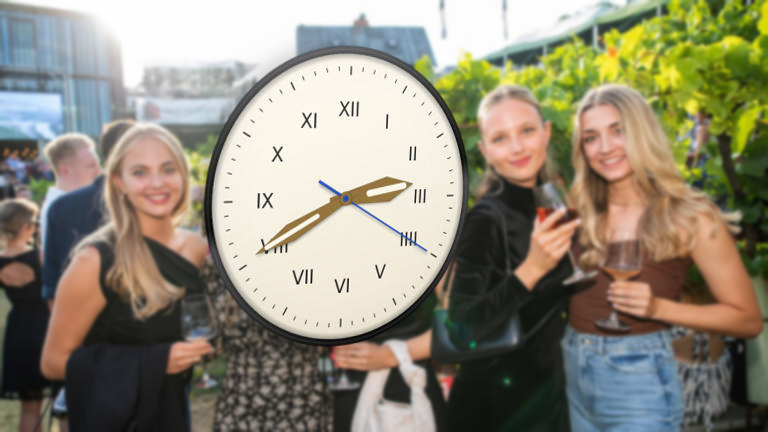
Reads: h=2 m=40 s=20
